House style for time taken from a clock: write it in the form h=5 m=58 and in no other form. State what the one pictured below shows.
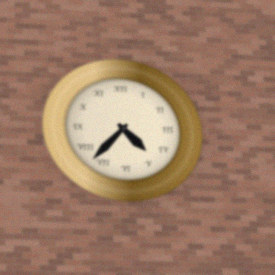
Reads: h=4 m=37
